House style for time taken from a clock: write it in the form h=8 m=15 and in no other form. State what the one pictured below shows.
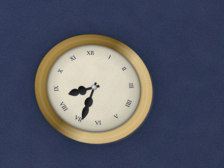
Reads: h=8 m=34
